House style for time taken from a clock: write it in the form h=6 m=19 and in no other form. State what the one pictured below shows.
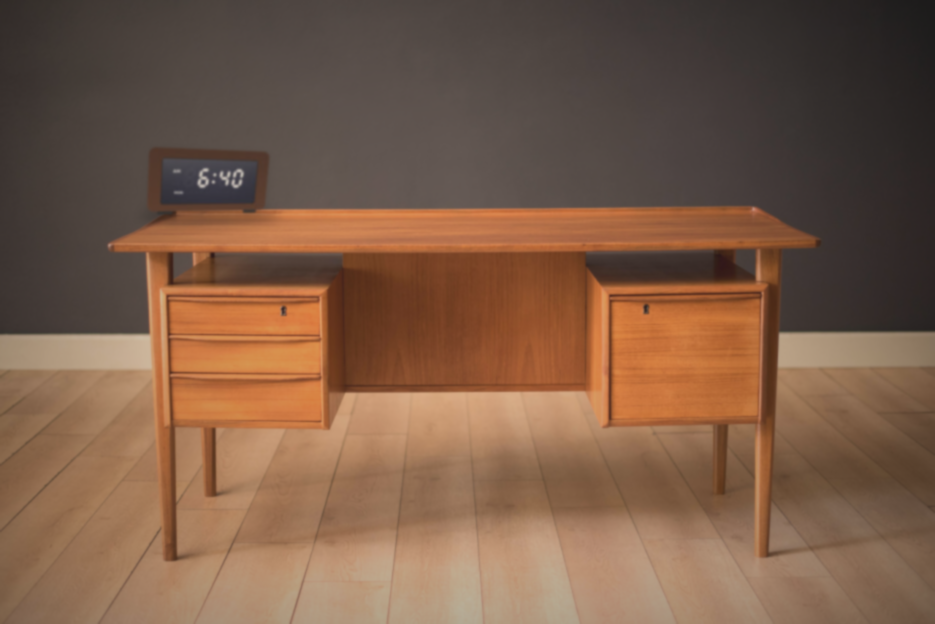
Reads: h=6 m=40
